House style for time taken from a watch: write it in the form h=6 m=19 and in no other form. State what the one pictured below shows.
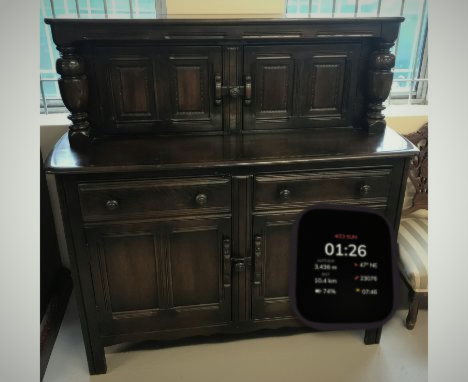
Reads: h=1 m=26
